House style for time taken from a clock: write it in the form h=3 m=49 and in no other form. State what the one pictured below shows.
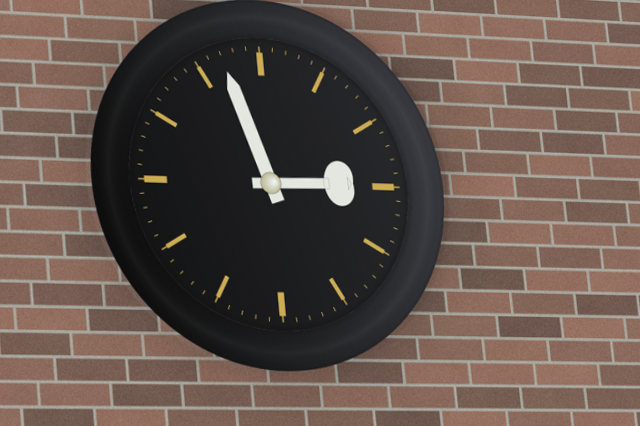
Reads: h=2 m=57
